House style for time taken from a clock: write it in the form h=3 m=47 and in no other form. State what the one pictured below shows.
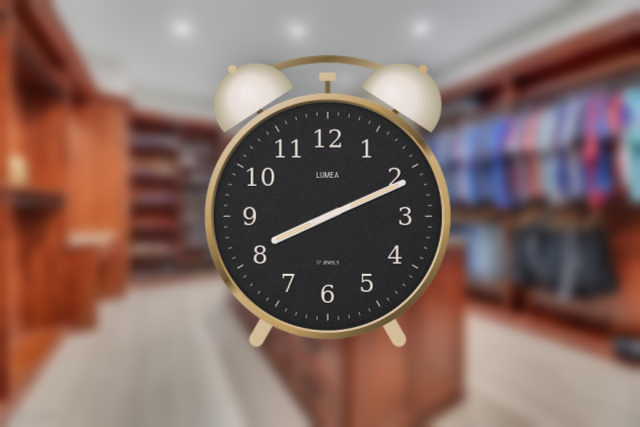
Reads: h=8 m=11
